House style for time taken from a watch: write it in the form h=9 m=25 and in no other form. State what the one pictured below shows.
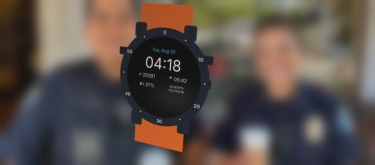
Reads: h=4 m=18
